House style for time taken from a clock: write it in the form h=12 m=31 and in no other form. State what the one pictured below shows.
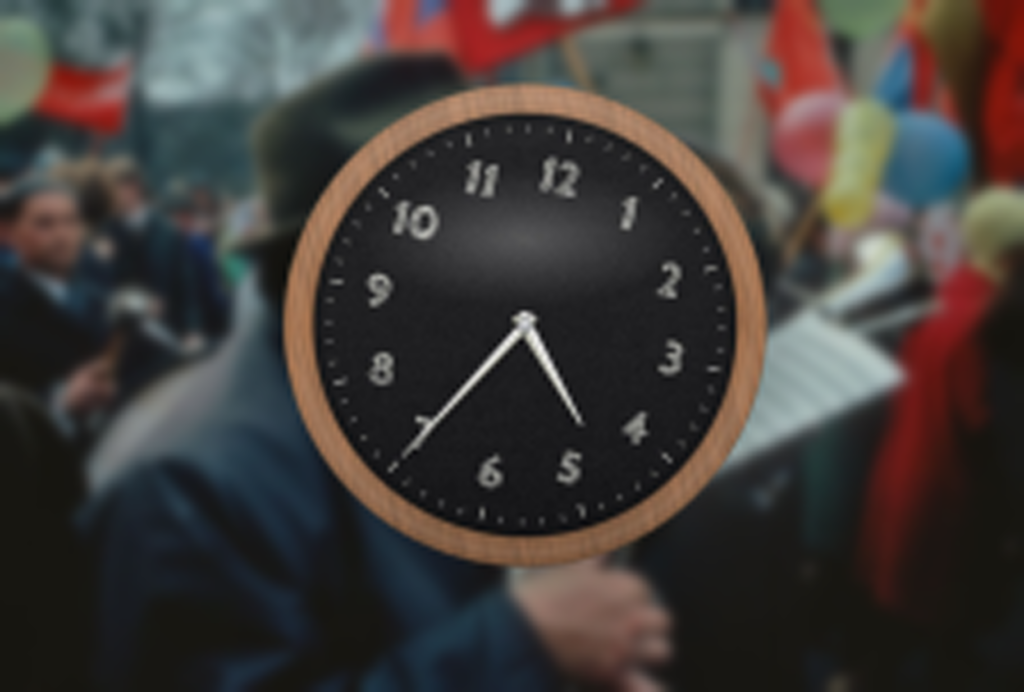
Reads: h=4 m=35
